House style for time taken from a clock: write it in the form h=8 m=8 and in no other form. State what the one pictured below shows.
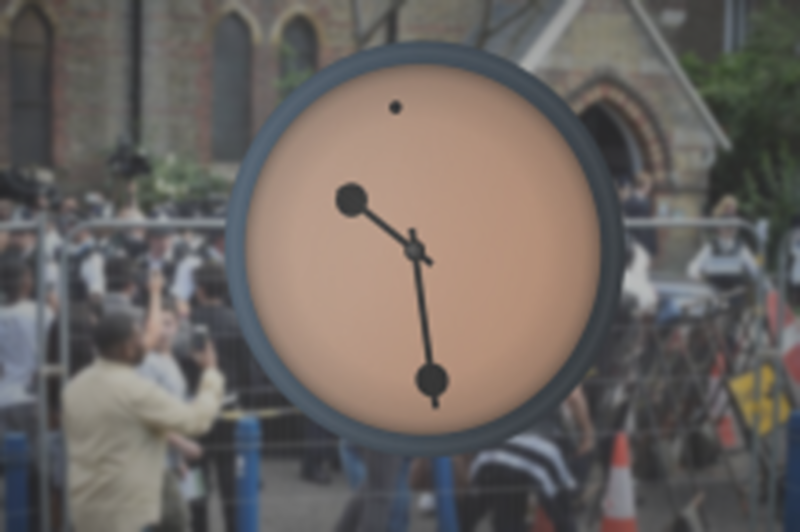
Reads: h=10 m=30
